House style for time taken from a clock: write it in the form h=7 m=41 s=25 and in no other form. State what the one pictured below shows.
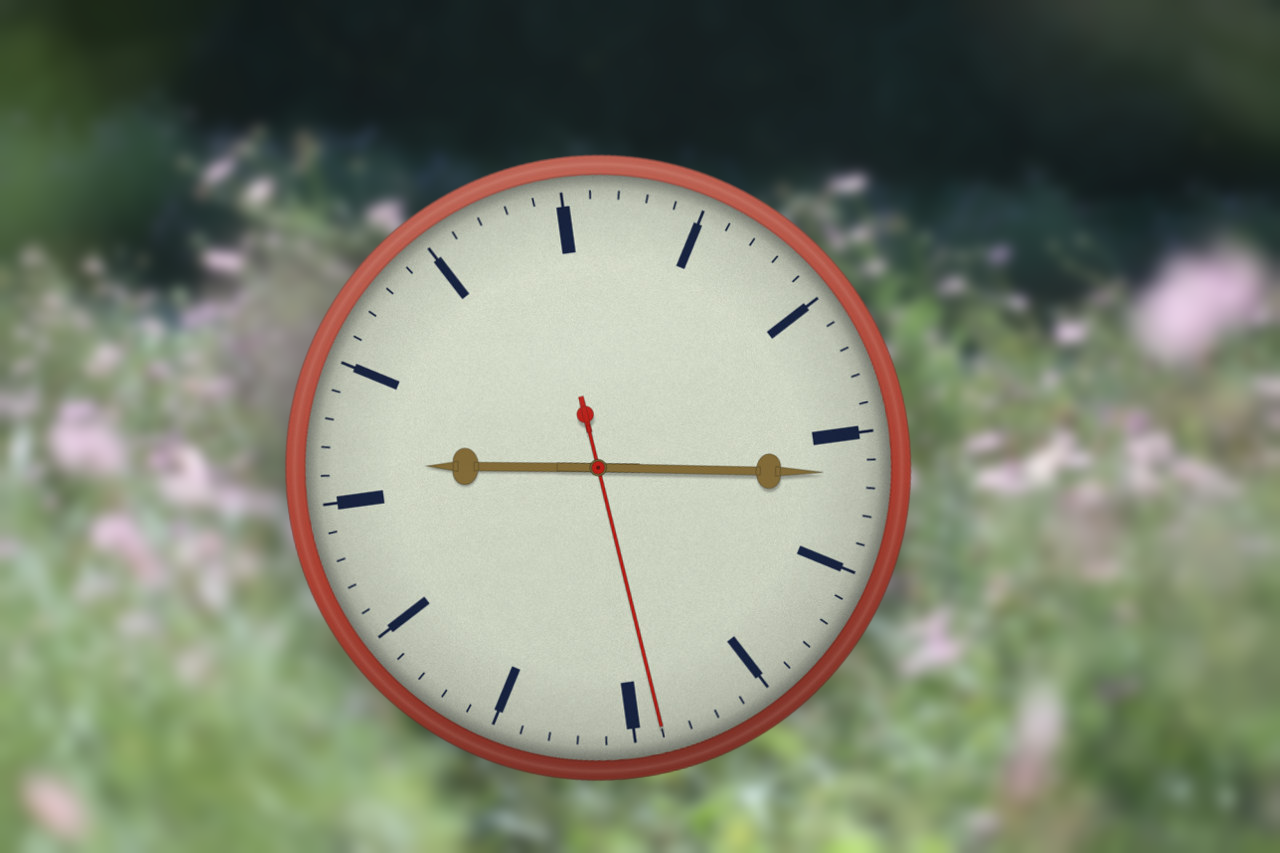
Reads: h=9 m=16 s=29
